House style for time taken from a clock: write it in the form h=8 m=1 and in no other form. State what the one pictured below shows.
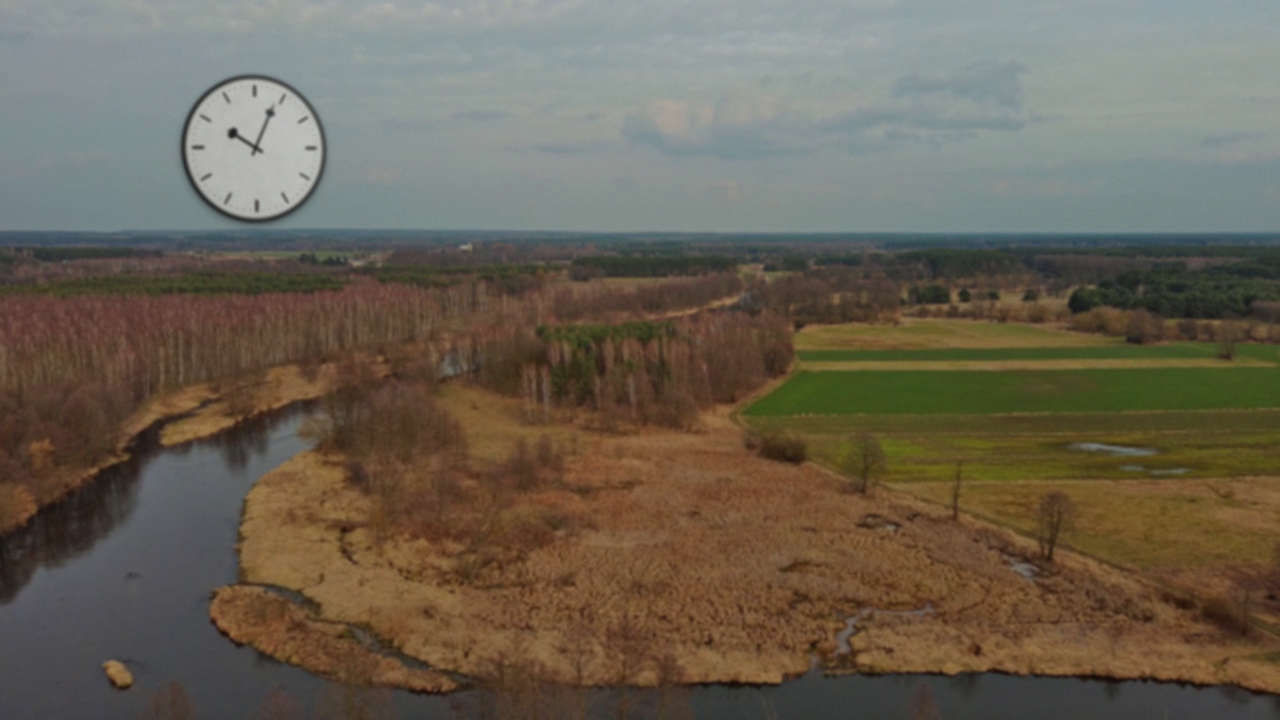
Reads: h=10 m=4
